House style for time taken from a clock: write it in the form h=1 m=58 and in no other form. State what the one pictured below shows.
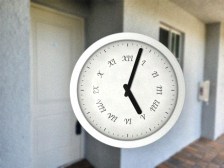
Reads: h=5 m=3
